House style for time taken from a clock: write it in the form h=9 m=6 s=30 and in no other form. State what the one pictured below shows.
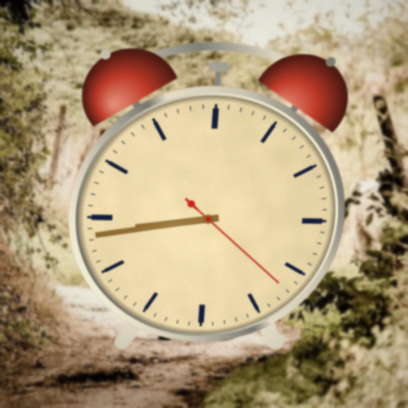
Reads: h=8 m=43 s=22
